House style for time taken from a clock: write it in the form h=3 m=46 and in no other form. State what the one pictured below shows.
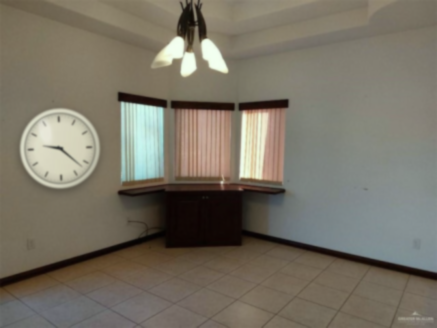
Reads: h=9 m=22
